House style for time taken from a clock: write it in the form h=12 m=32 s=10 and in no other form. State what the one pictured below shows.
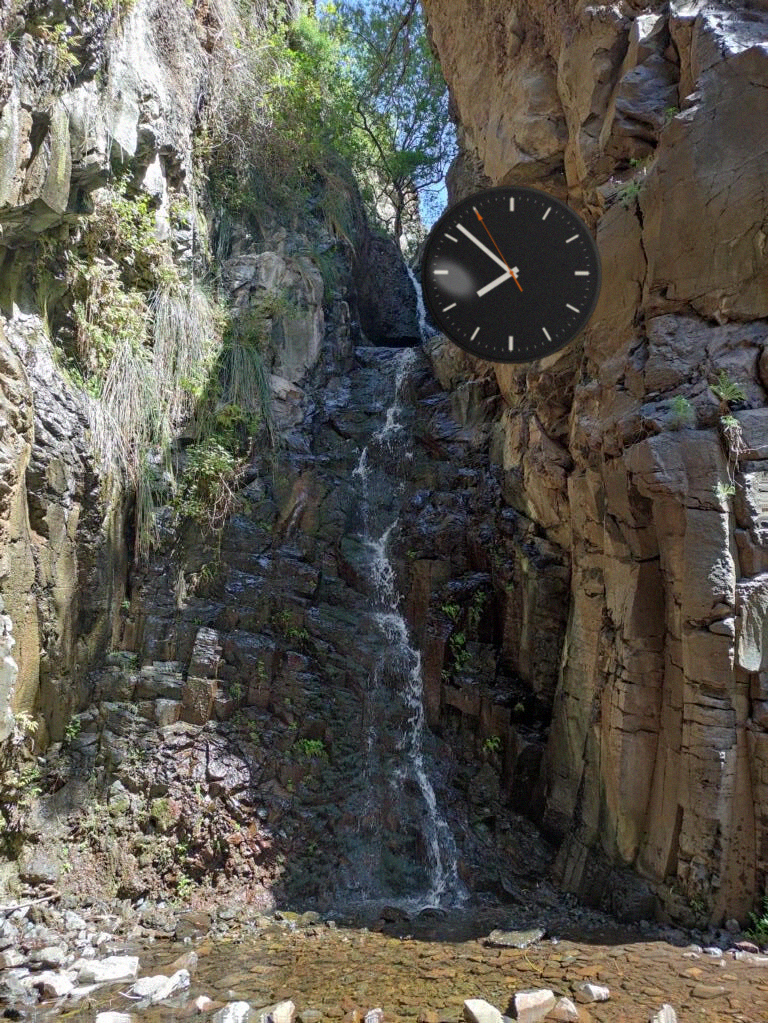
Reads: h=7 m=51 s=55
